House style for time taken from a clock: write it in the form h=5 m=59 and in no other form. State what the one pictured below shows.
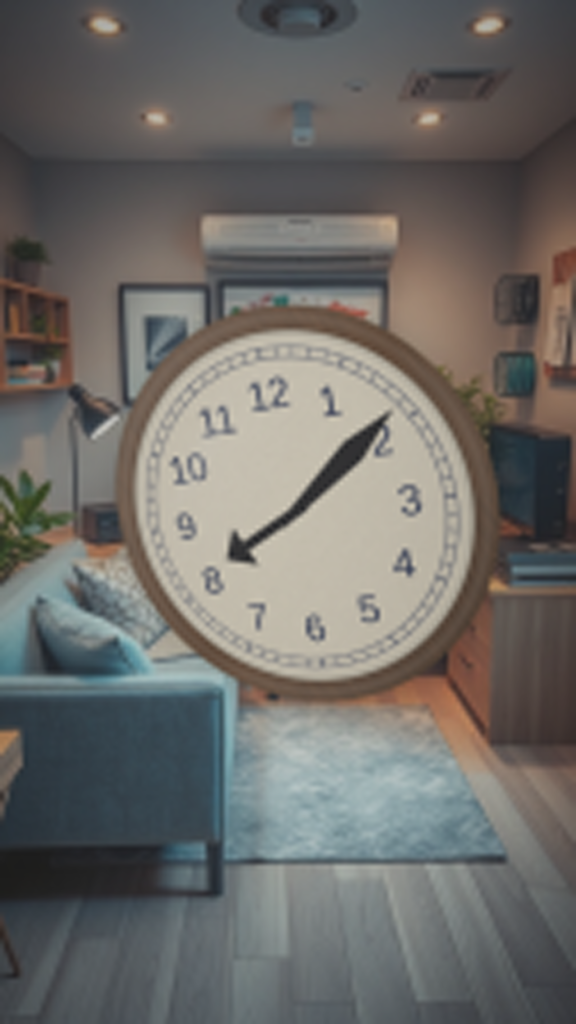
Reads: h=8 m=9
